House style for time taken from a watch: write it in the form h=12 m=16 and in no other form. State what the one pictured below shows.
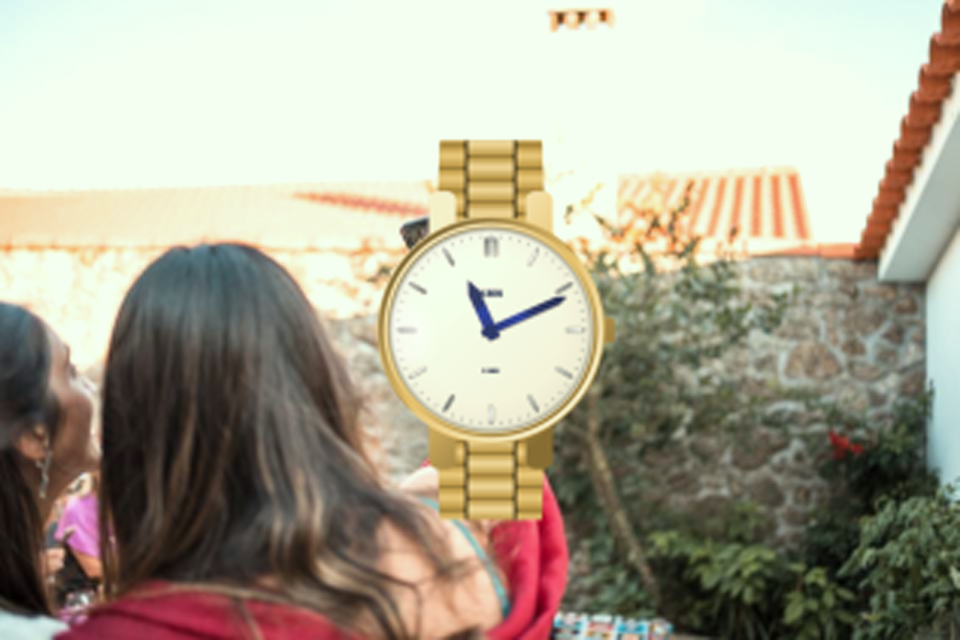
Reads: h=11 m=11
